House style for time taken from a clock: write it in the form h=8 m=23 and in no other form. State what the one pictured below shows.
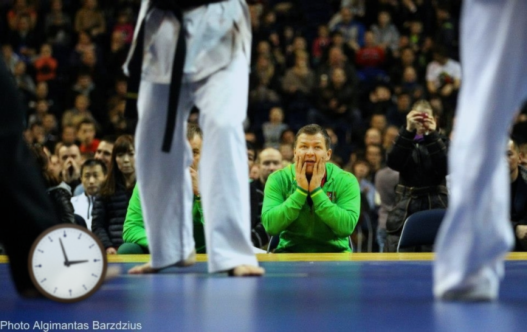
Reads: h=2 m=58
